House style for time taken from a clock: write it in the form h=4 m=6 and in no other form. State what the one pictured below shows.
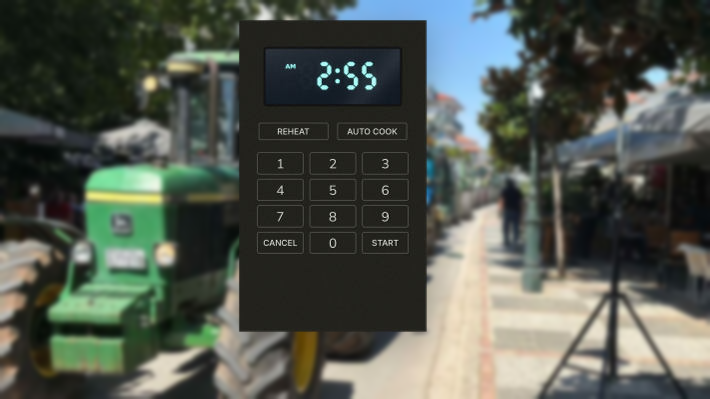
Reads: h=2 m=55
